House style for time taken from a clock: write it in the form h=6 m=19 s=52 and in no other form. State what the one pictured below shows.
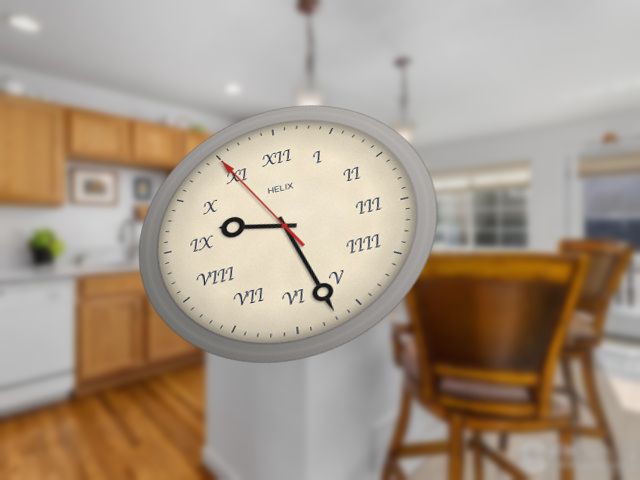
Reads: h=9 m=26 s=55
